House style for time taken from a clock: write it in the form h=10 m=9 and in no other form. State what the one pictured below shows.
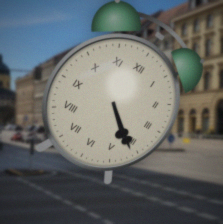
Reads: h=4 m=21
